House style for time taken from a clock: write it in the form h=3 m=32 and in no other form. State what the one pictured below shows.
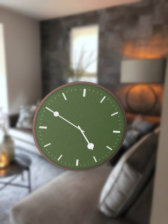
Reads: h=4 m=50
